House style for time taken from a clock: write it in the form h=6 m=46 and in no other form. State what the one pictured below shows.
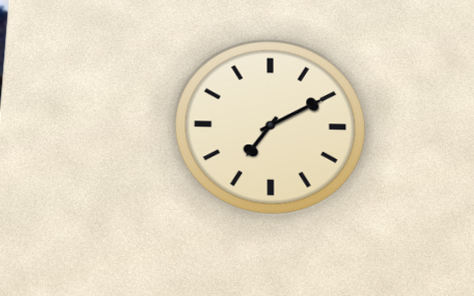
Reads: h=7 m=10
